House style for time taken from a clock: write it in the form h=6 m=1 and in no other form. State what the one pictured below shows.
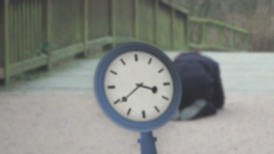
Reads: h=3 m=39
